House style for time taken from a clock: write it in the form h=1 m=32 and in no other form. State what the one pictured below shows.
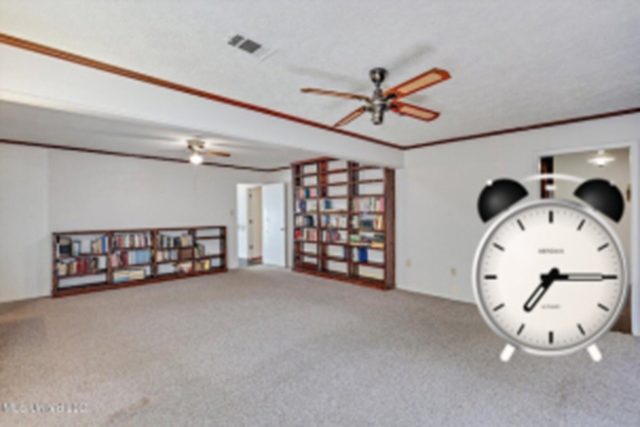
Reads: h=7 m=15
